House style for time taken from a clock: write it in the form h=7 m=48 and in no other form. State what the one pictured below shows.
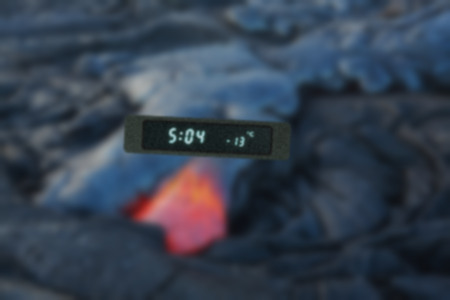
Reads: h=5 m=4
